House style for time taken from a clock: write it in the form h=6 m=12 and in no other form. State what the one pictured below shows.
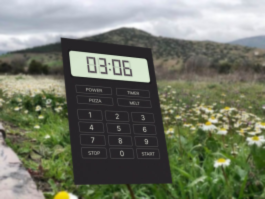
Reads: h=3 m=6
